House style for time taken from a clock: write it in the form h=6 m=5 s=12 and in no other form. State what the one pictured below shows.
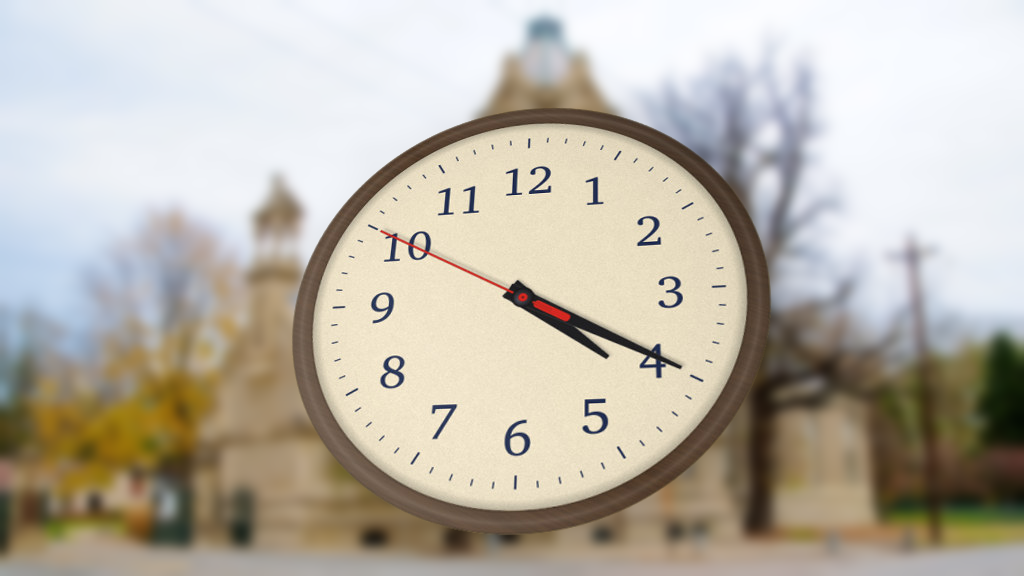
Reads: h=4 m=19 s=50
